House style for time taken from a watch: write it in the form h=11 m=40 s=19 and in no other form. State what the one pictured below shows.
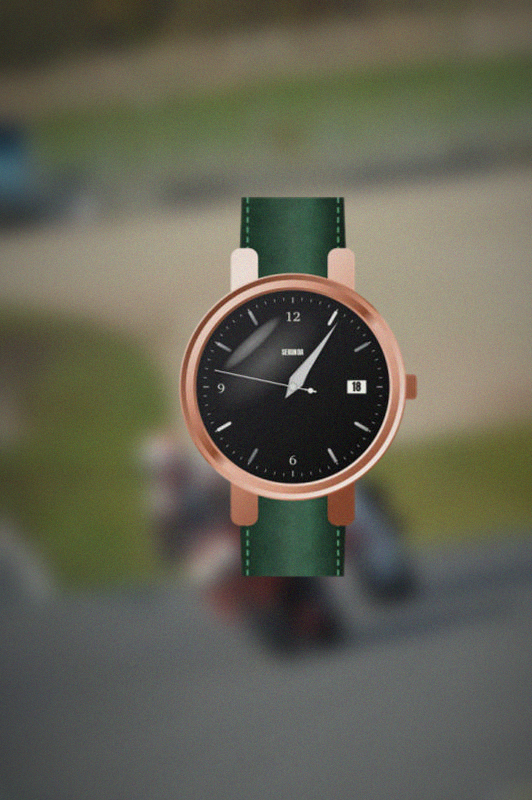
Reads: h=1 m=5 s=47
